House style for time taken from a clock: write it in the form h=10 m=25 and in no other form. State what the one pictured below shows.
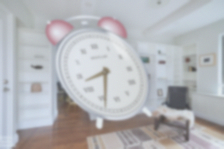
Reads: h=8 m=34
